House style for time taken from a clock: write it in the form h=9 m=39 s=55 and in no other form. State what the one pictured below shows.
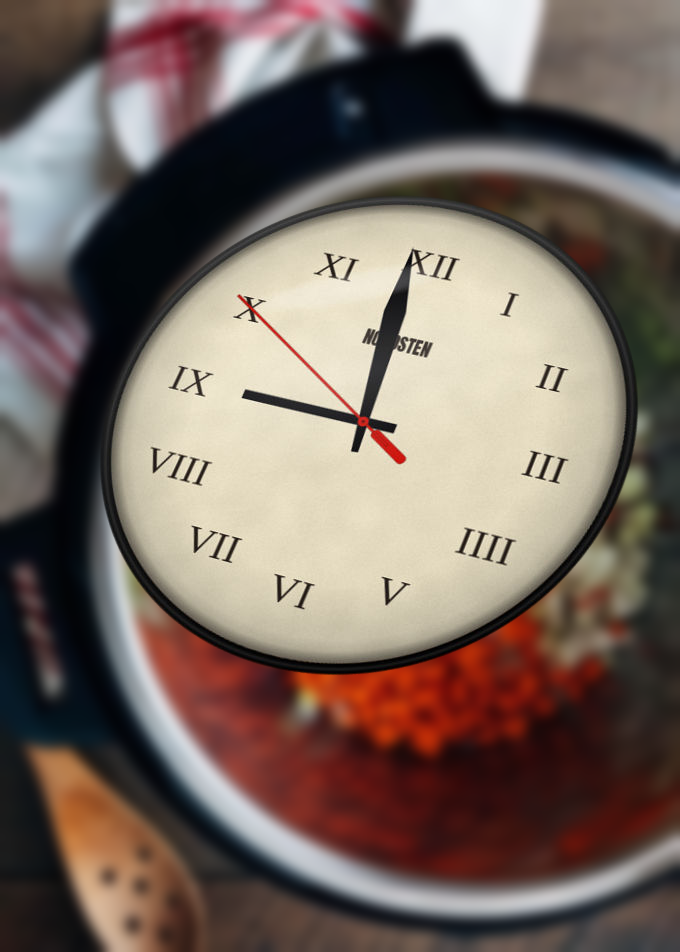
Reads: h=8 m=58 s=50
